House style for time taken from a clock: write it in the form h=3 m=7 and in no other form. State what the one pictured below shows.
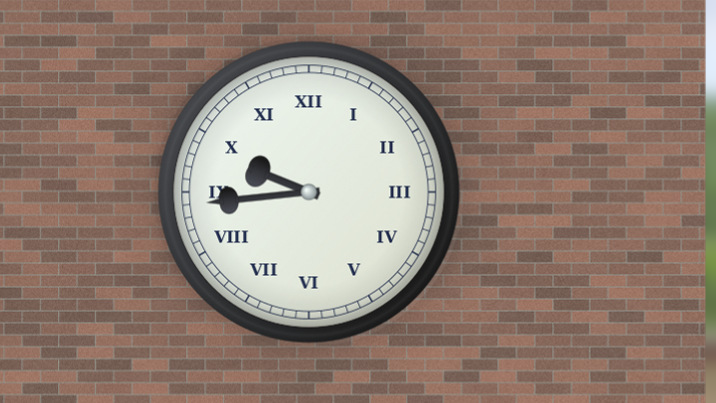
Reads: h=9 m=44
